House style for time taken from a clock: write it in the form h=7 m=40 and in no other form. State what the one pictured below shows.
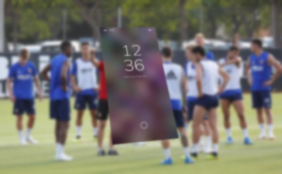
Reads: h=12 m=36
